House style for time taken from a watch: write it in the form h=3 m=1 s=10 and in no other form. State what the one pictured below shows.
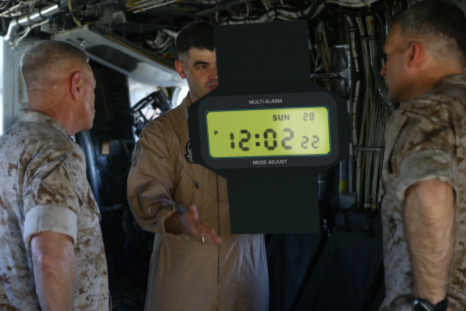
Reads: h=12 m=2 s=22
